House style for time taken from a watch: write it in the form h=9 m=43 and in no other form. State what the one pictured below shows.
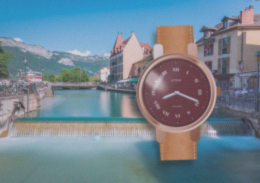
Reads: h=8 m=19
